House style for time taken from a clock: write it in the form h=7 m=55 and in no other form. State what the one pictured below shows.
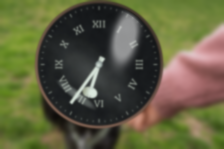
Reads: h=6 m=36
